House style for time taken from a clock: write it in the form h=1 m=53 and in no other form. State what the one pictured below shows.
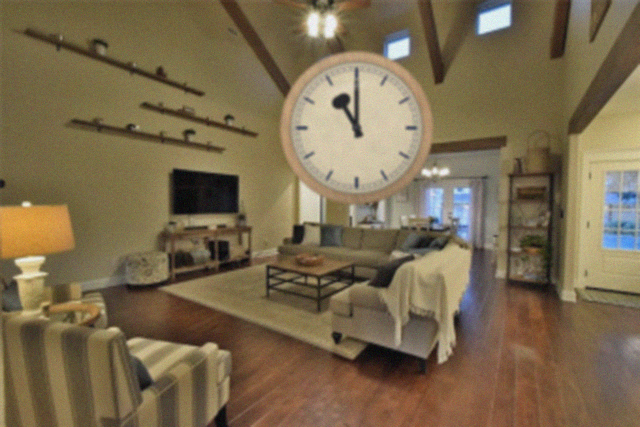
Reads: h=11 m=0
